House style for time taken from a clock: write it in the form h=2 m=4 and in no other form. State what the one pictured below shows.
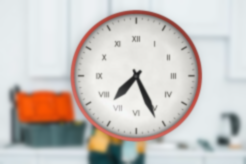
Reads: h=7 m=26
